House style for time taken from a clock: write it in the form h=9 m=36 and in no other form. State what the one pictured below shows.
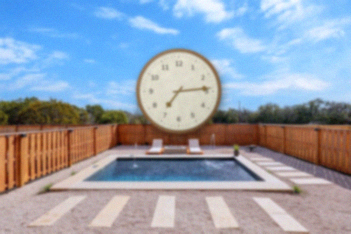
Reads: h=7 m=14
